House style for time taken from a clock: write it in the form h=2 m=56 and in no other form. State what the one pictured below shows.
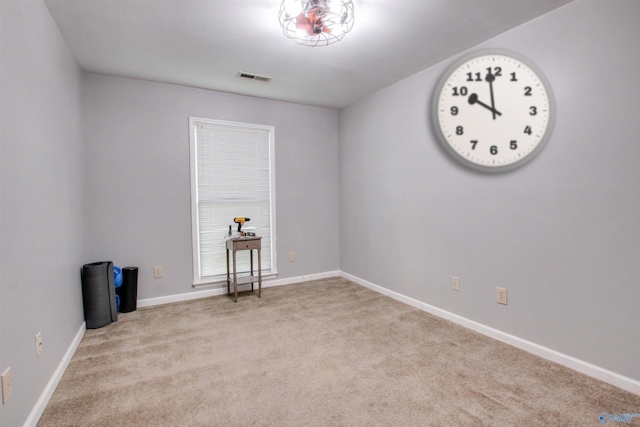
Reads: h=9 m=59
